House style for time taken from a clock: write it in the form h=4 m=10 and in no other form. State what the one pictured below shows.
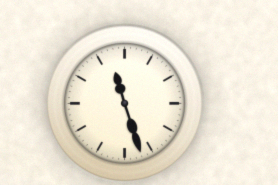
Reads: h=11 m=27
